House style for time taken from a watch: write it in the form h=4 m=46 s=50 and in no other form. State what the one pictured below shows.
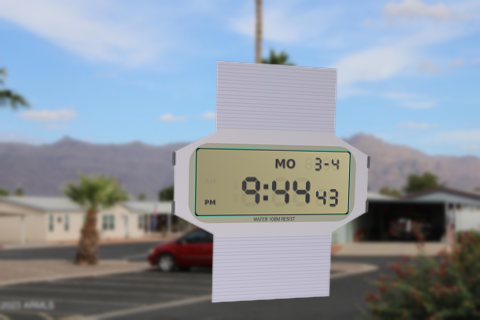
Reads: h=9 m=44 s=43
